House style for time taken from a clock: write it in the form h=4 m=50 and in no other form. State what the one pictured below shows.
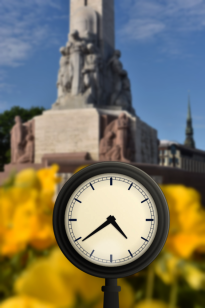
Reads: h=4 m=39
